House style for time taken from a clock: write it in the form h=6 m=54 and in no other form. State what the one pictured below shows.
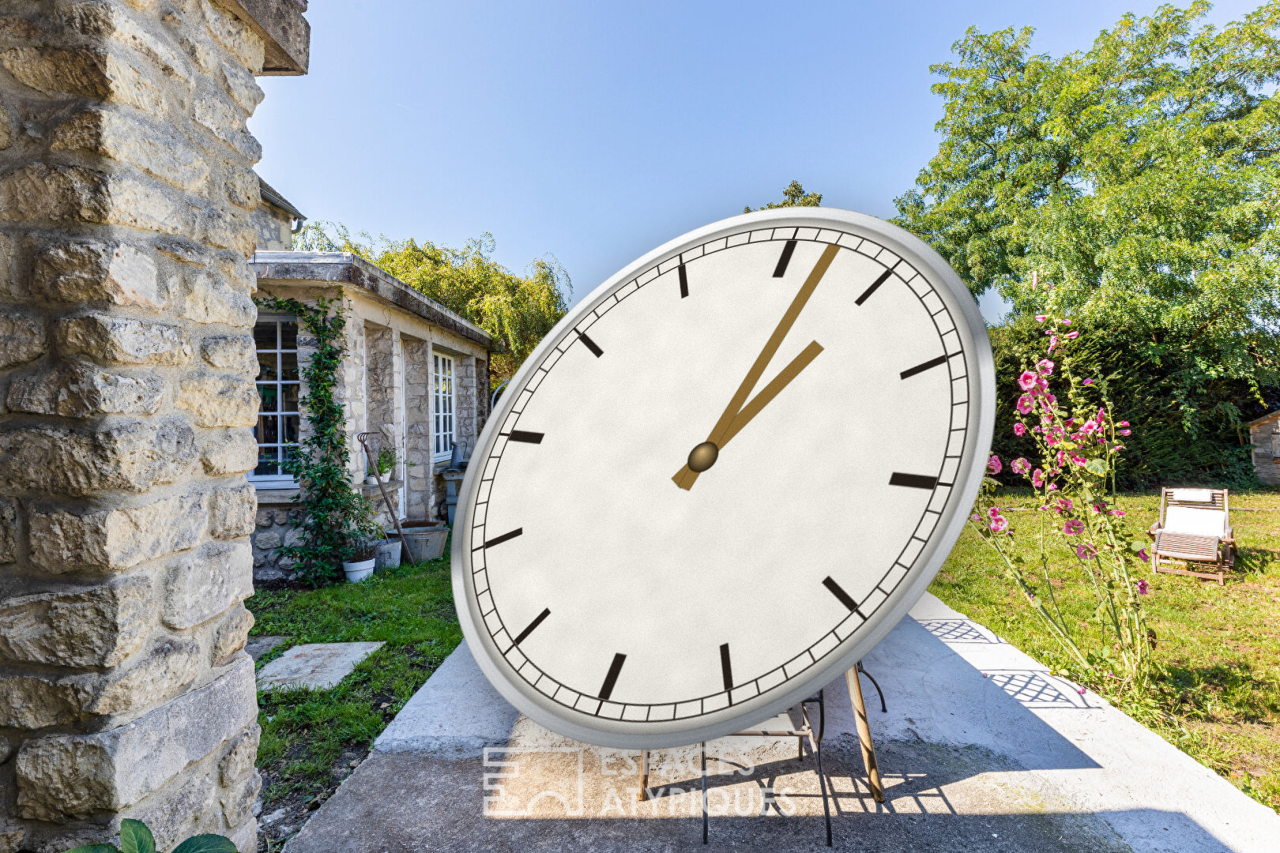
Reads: h=1 m=2
